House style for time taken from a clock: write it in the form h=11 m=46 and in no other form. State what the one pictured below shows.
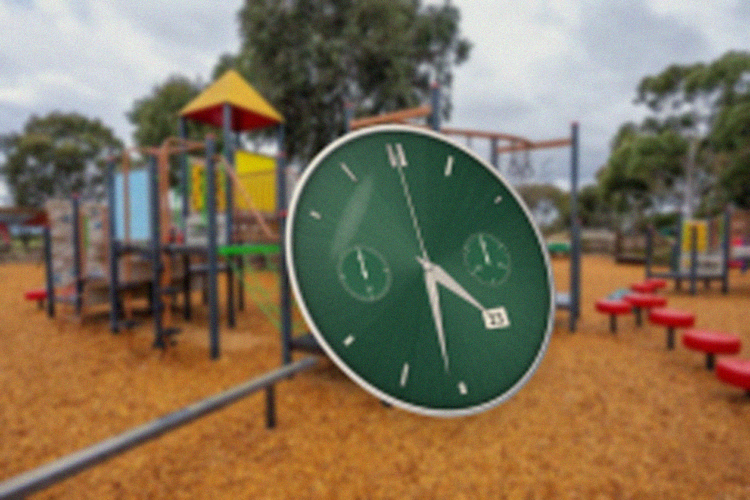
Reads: h=4 m=31
